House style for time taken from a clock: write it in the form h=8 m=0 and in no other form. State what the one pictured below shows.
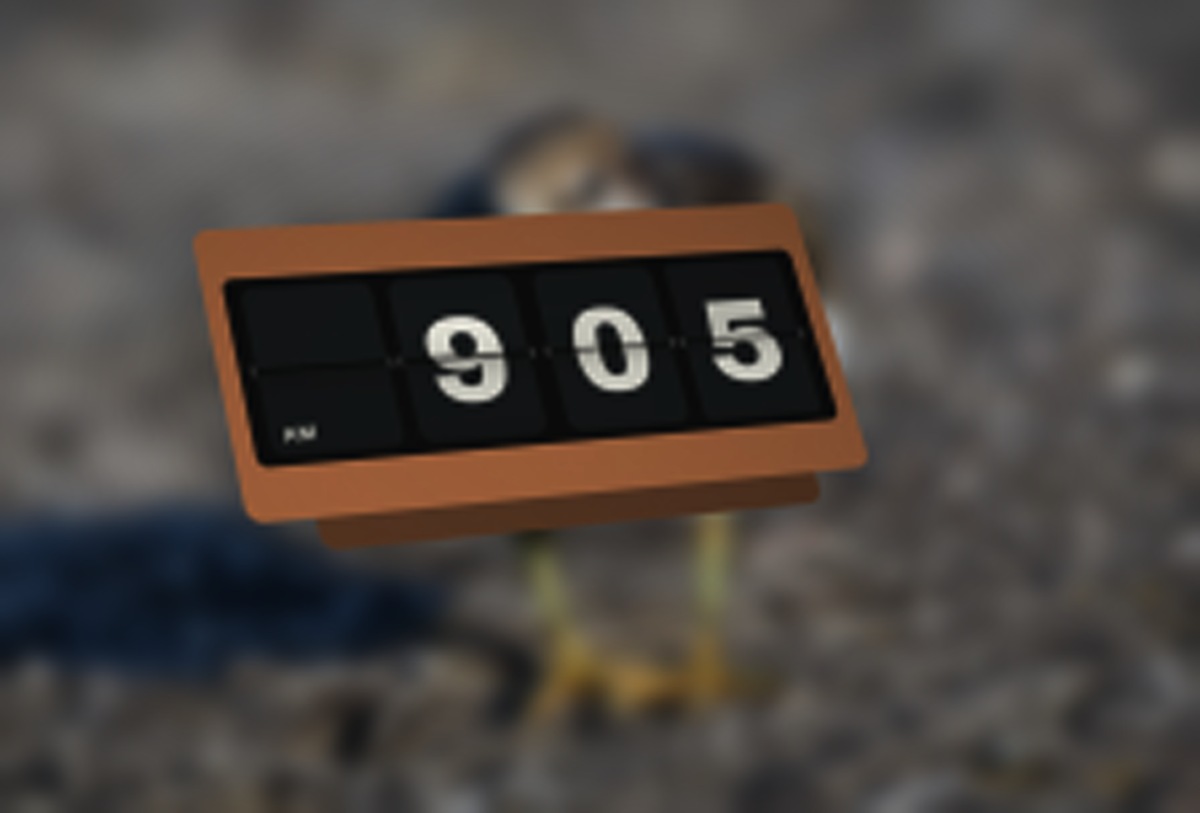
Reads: h=9 m=5
